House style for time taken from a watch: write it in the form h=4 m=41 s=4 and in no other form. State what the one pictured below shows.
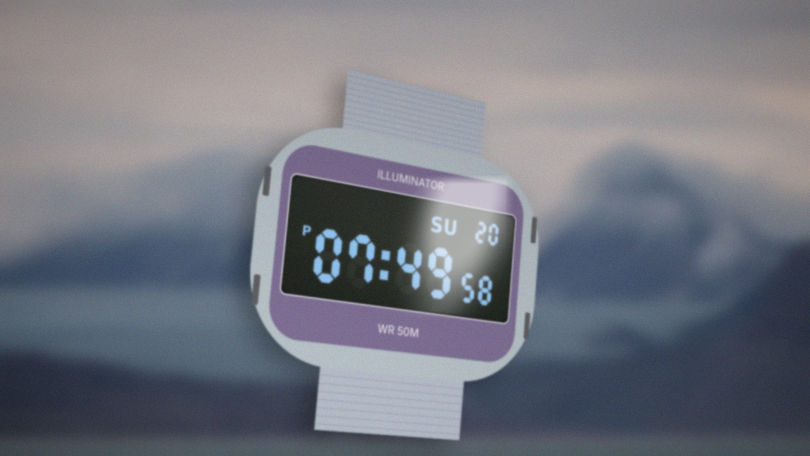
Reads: h=7 m=49 s=58
